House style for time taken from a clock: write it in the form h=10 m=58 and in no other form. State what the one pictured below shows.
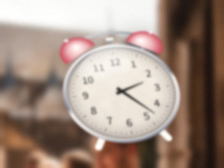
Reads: h=2 m=23
